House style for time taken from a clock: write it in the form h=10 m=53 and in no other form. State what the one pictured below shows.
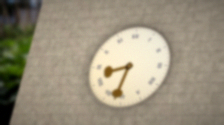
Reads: h=8 m=32
